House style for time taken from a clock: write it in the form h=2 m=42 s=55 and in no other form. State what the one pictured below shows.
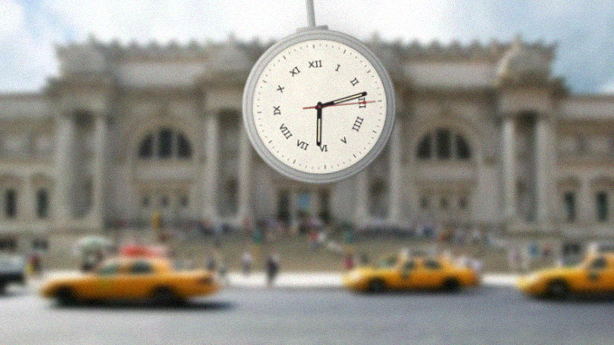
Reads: h=6 m=13 s=15
